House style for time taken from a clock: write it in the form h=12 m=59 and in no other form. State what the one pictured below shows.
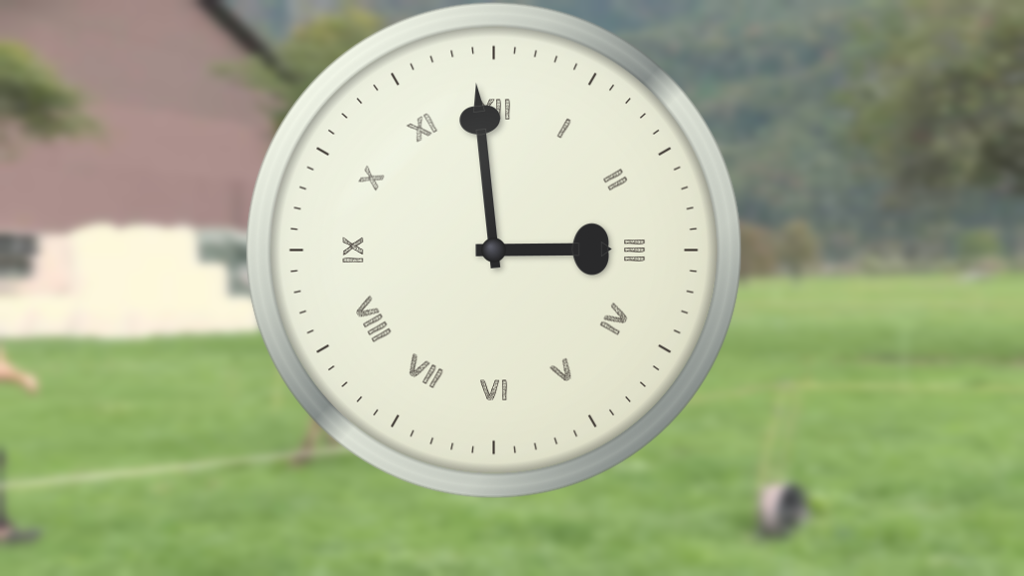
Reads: h=2 m=59
